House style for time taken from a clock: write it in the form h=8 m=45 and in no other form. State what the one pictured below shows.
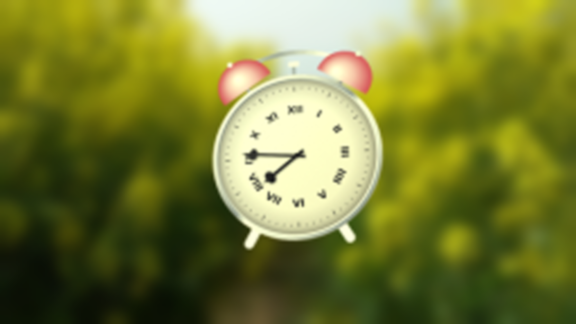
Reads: h=7 m=46
